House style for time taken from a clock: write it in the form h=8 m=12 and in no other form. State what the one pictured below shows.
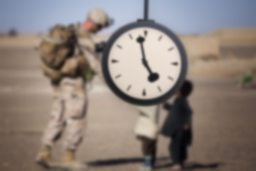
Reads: h=4 m=58
